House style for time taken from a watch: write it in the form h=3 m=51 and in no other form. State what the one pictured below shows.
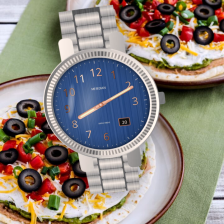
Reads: h=8 m=11
